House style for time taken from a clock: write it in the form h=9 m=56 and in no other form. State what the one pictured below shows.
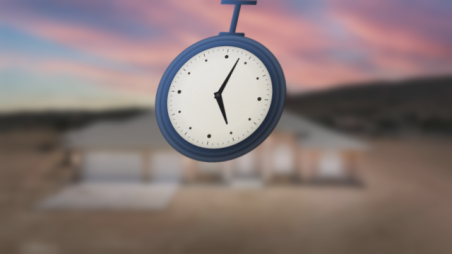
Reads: h=5 m=3
